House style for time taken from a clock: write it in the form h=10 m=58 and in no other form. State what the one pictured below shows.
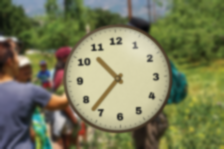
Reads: h=10 m=37
